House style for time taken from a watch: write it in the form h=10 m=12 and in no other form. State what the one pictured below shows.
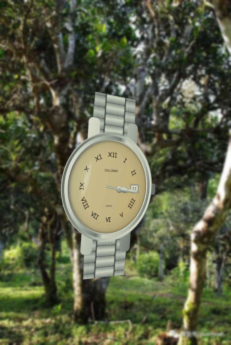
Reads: h=3 m=16
